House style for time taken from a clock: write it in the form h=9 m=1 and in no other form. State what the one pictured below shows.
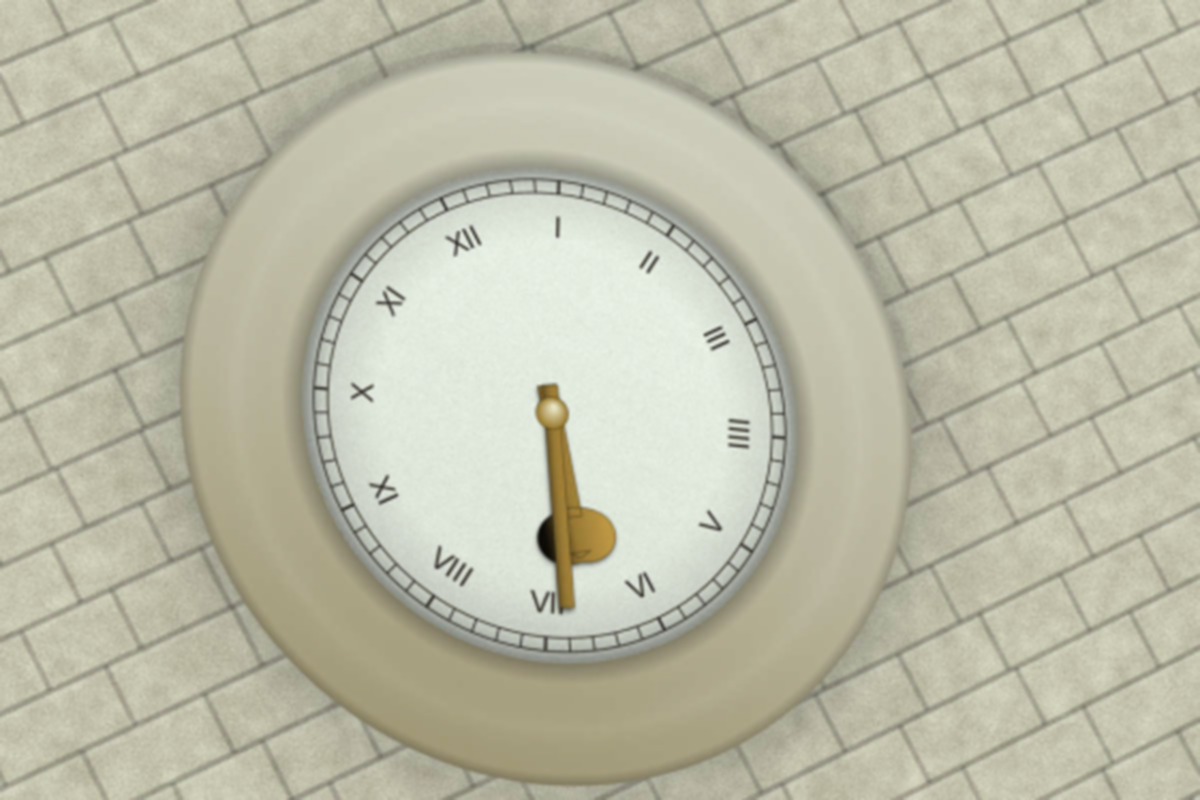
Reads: h=6 m=34
